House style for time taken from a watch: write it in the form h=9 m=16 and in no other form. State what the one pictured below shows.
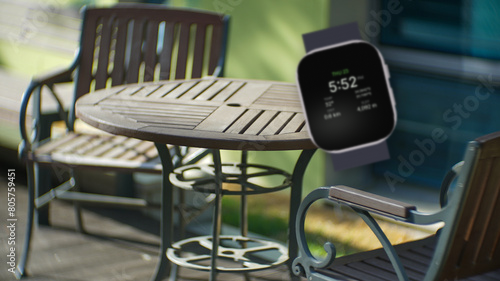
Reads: h=5 m=52
